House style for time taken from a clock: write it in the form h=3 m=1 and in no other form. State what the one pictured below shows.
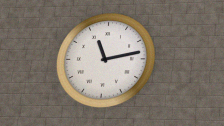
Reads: h=11 m=13
